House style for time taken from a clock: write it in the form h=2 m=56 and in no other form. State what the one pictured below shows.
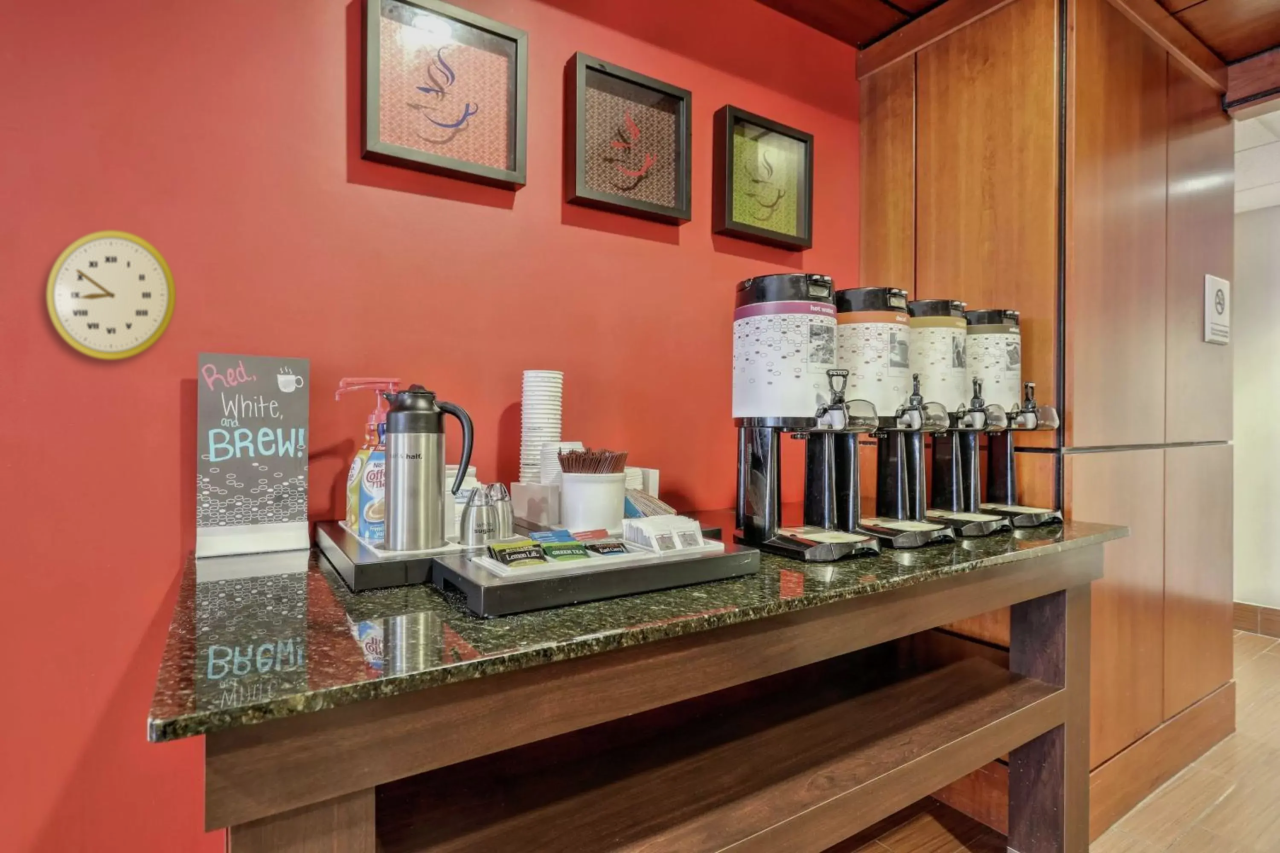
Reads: h=8 m=51
